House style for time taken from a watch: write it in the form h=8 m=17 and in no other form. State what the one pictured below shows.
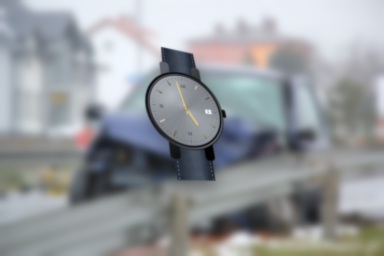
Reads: h=4 m=58
